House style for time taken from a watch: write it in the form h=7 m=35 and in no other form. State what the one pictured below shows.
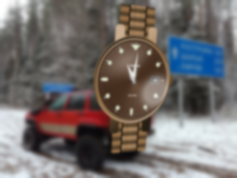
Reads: h=11 m=1
